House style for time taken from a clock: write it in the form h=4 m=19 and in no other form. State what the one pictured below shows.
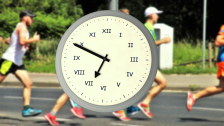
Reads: h=6 m=49
